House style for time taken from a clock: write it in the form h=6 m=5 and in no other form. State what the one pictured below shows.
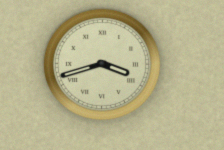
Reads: h=3 m=42
